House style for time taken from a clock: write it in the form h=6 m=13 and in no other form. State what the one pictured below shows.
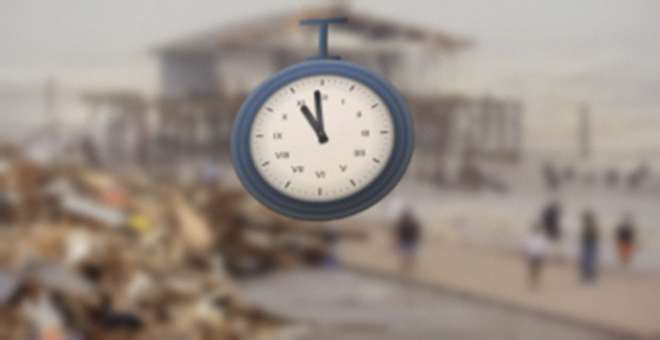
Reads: h=10 m=59
